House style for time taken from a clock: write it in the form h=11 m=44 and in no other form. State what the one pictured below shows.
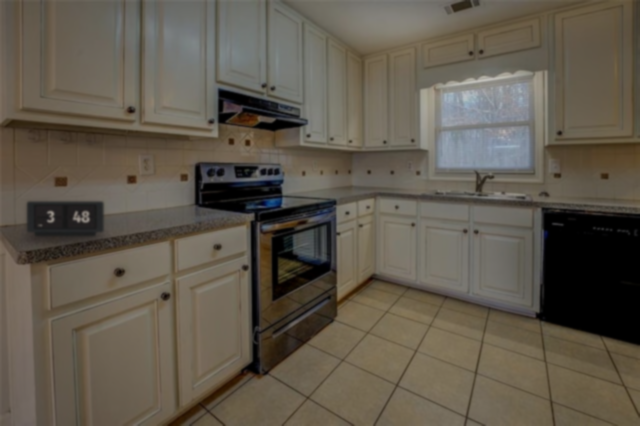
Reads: h=3 m=48
